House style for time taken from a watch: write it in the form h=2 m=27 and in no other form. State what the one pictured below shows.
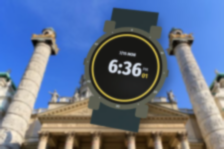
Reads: h=6 m=36
